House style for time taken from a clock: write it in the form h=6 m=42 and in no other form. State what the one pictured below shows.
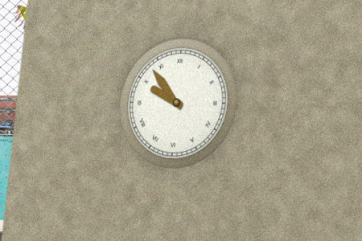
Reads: h=9 m=53
